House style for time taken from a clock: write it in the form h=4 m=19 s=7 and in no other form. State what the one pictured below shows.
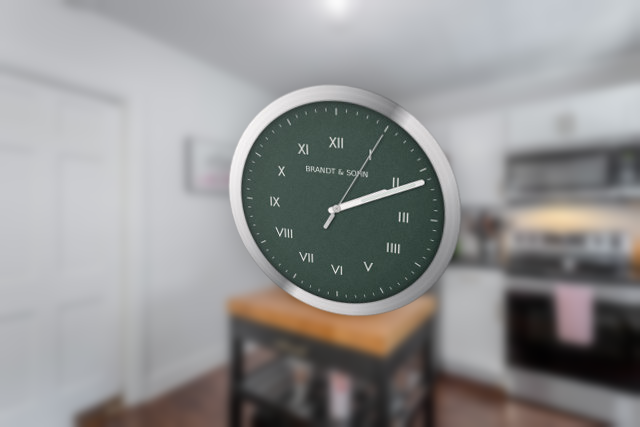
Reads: h=2 m=11 s=5
